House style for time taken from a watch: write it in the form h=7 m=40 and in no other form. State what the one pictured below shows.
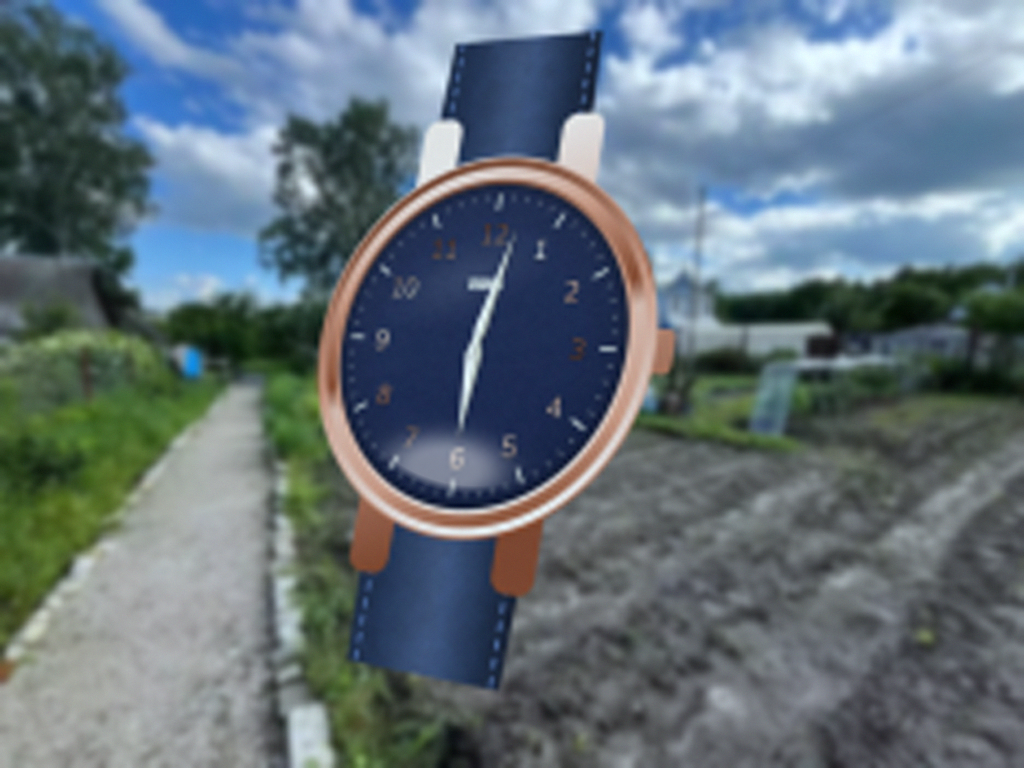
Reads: h=6 m=2
